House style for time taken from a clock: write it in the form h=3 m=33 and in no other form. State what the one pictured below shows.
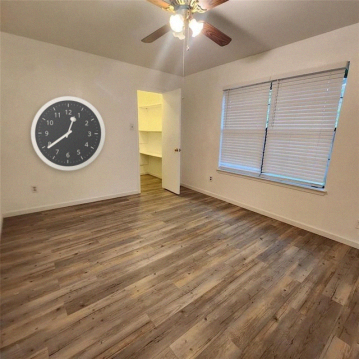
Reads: h=12 m=39
